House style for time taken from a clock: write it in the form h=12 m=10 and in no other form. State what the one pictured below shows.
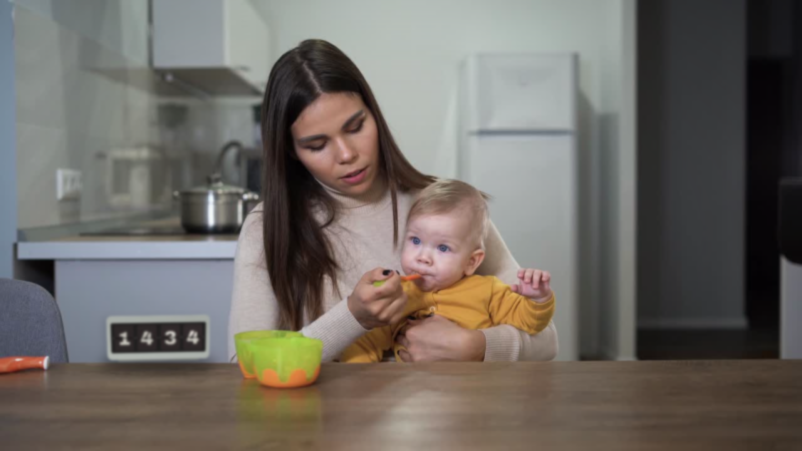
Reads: h=14 m=34
